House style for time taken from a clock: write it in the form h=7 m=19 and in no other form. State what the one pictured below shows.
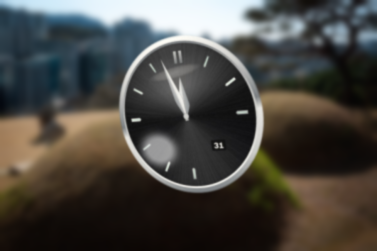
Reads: h=11 m=57
